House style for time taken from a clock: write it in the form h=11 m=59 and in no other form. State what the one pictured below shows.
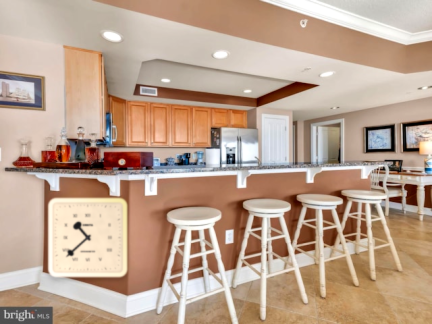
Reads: h=10 m=38
